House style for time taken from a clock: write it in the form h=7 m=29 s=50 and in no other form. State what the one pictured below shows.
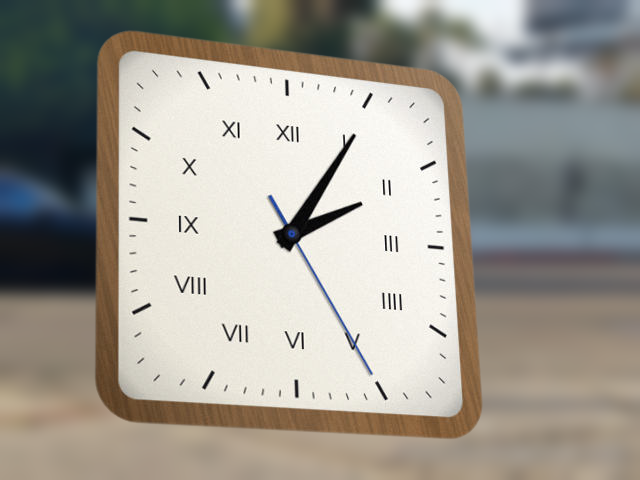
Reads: h=2 m=5 s=25
